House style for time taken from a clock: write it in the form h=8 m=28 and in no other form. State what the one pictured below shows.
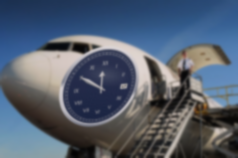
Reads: h=11 m=50
